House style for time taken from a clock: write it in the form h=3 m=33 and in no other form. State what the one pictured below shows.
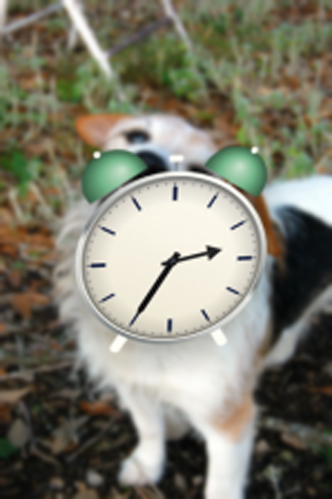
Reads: h=2 m=35
